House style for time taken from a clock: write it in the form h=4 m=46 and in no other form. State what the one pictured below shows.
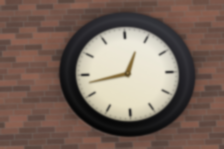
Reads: h=12 m=43
